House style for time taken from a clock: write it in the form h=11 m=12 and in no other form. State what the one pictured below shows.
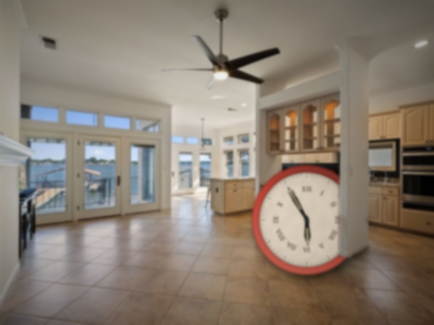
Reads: h=5 m=55
